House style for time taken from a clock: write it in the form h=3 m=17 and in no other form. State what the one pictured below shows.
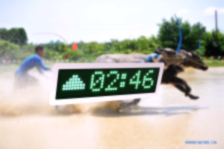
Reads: h=2 m=46
